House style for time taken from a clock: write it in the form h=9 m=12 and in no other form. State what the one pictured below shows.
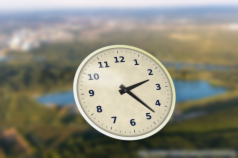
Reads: h=2 m=23
